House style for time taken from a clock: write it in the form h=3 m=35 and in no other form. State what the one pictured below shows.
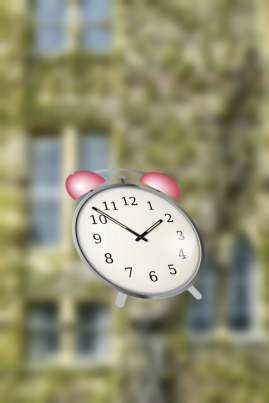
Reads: h=1 m=52
